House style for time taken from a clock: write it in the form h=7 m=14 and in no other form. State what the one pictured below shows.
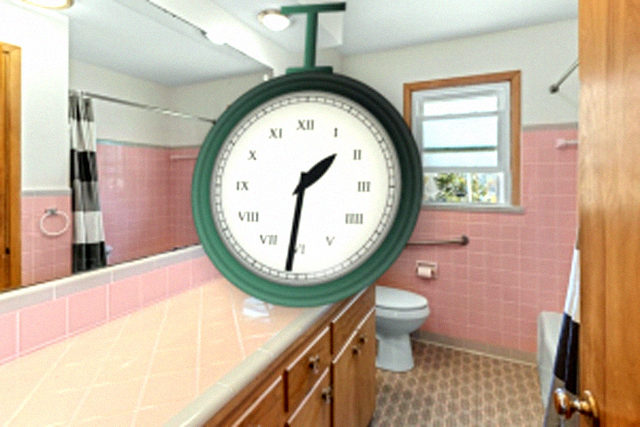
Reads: h=1 m=31
